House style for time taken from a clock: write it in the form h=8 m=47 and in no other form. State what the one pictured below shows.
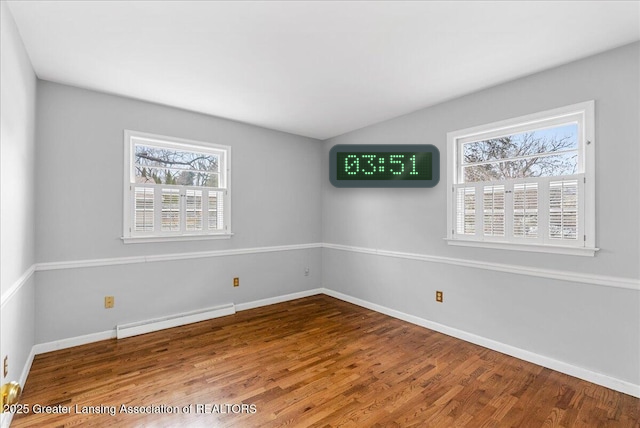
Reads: h=3 m=51
